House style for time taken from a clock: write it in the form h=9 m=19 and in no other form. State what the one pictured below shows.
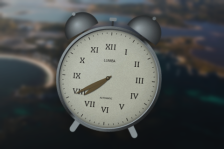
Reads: h=7 m=40
